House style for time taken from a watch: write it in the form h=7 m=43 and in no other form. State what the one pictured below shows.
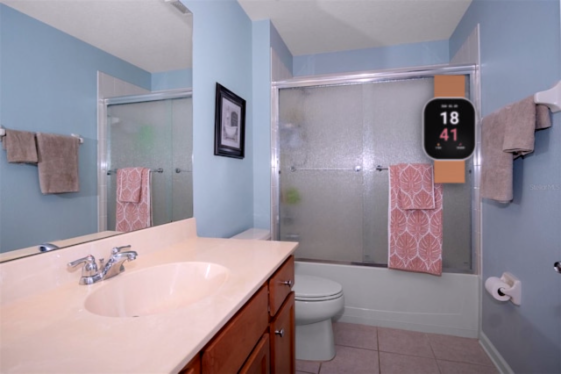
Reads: h=18 m=41
